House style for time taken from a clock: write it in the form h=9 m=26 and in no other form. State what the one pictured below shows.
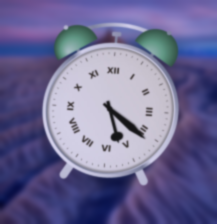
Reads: h=5 m=21
